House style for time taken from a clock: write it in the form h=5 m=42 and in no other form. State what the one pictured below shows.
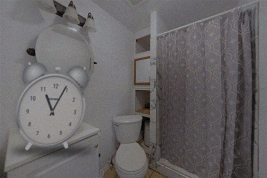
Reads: h=11 m=4
